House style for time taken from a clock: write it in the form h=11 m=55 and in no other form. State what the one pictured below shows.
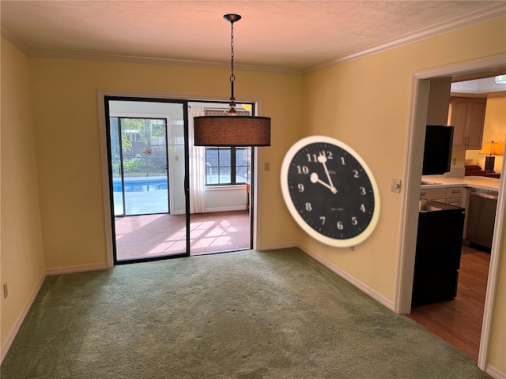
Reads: h=9 m=58
